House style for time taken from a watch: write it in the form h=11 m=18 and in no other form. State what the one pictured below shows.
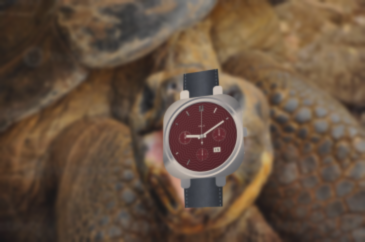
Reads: h=9 m=10
